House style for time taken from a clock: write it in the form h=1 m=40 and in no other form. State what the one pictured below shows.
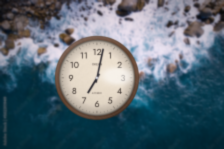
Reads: h=7 m=2
